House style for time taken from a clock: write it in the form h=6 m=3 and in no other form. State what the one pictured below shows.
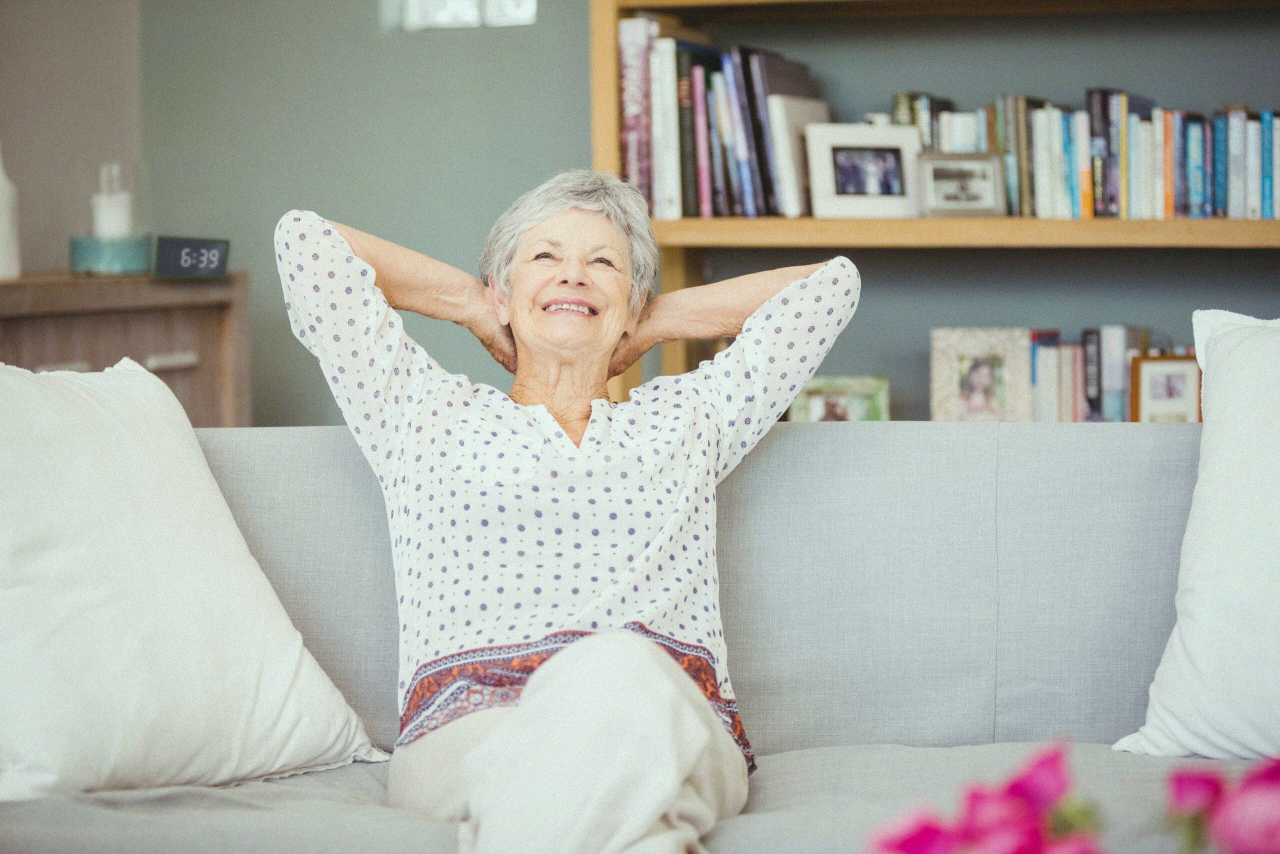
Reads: h=6 m=39
